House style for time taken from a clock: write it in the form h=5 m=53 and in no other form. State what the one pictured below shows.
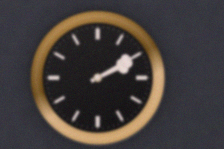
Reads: h=2 m=10
